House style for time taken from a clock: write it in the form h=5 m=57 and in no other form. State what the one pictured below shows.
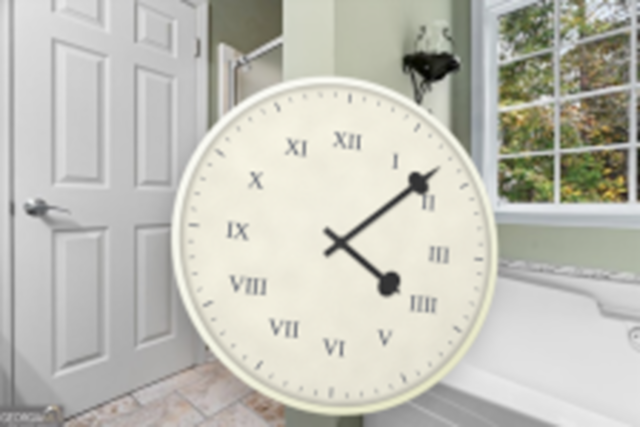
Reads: h=4 m=8
